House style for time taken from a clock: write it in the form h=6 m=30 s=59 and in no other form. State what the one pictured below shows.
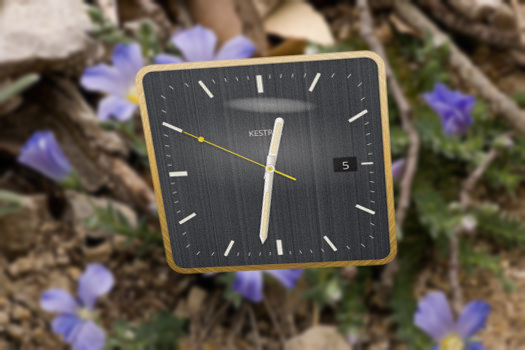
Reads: h=12 m=31 s=50
